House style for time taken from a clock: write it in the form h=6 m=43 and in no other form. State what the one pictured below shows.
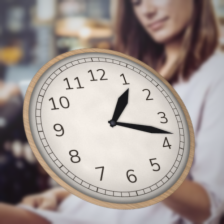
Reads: h=1 m=18
